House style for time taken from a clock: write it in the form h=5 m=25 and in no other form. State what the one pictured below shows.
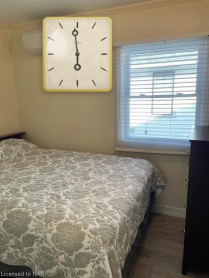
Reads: h=5 m=59
